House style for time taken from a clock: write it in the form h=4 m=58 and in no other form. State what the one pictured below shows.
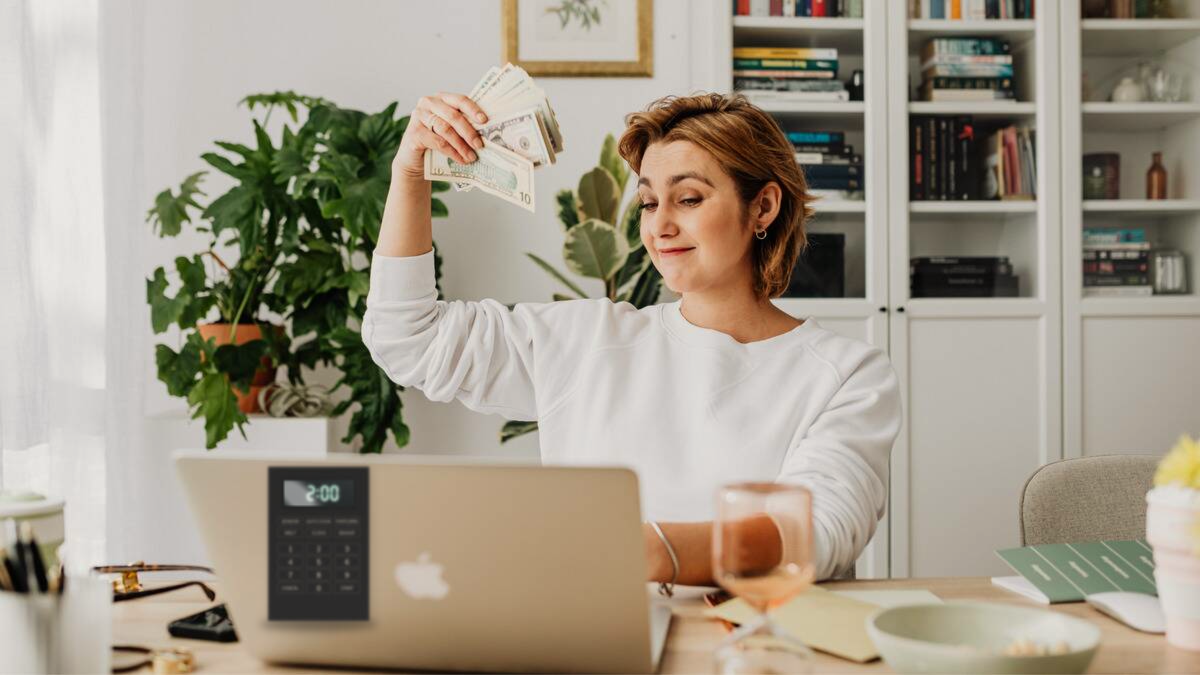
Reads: h=2 m=0
